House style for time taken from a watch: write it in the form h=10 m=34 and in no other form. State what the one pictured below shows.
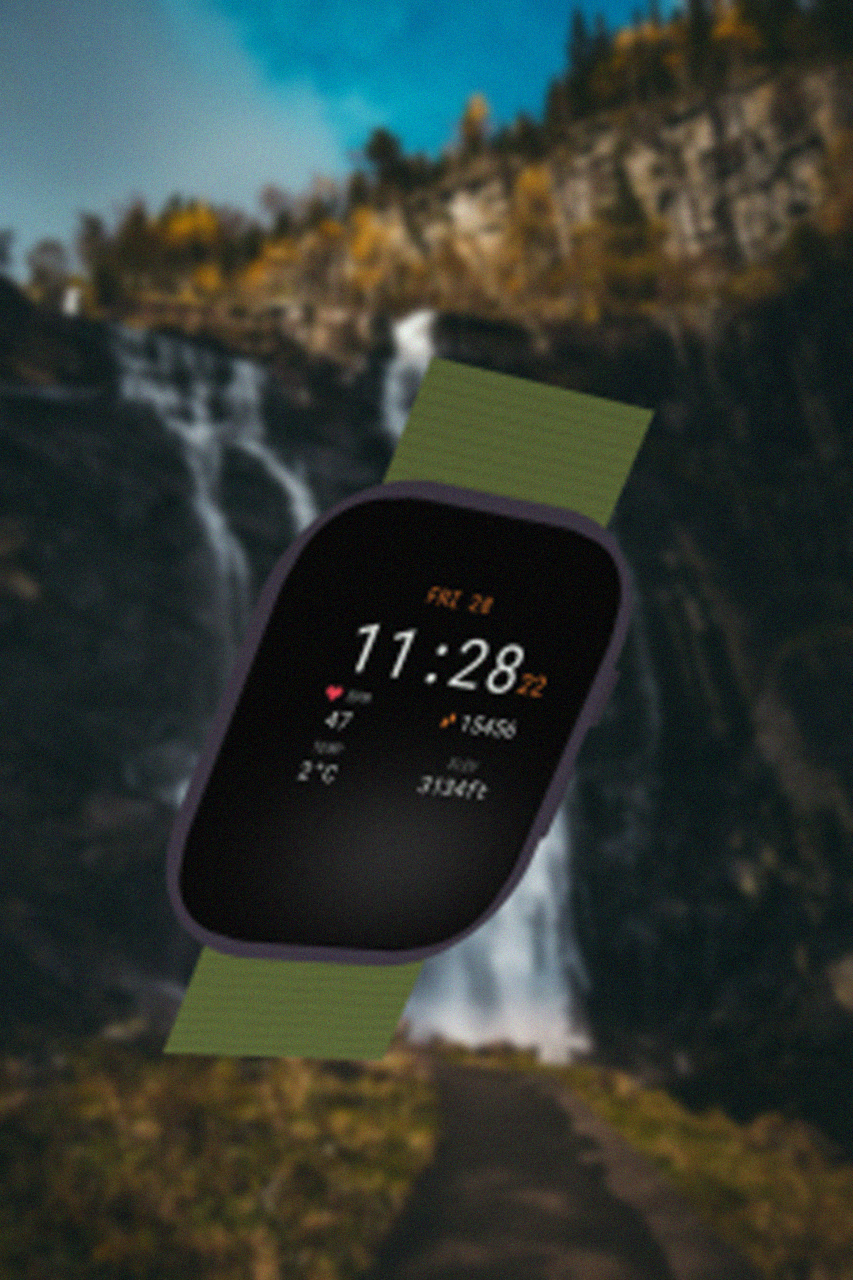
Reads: h=11 m=28
